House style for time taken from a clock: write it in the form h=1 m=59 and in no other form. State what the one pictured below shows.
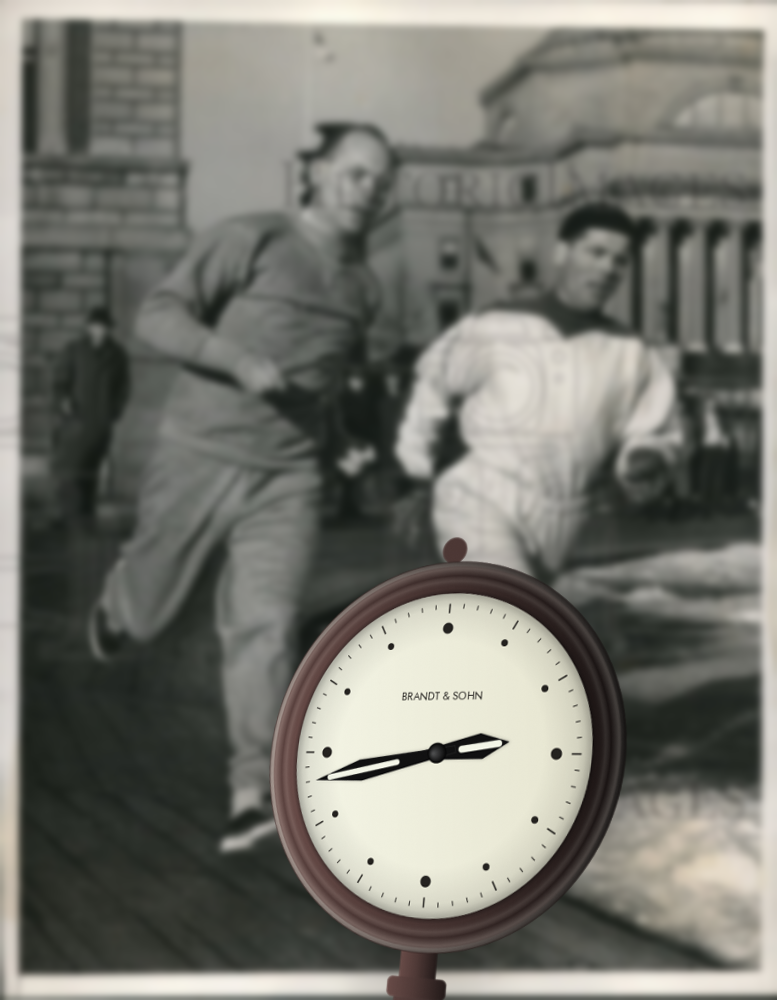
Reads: h=2 m=43
